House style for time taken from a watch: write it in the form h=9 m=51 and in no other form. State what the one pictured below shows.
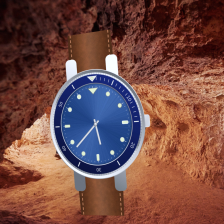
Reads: h=5 m=38
